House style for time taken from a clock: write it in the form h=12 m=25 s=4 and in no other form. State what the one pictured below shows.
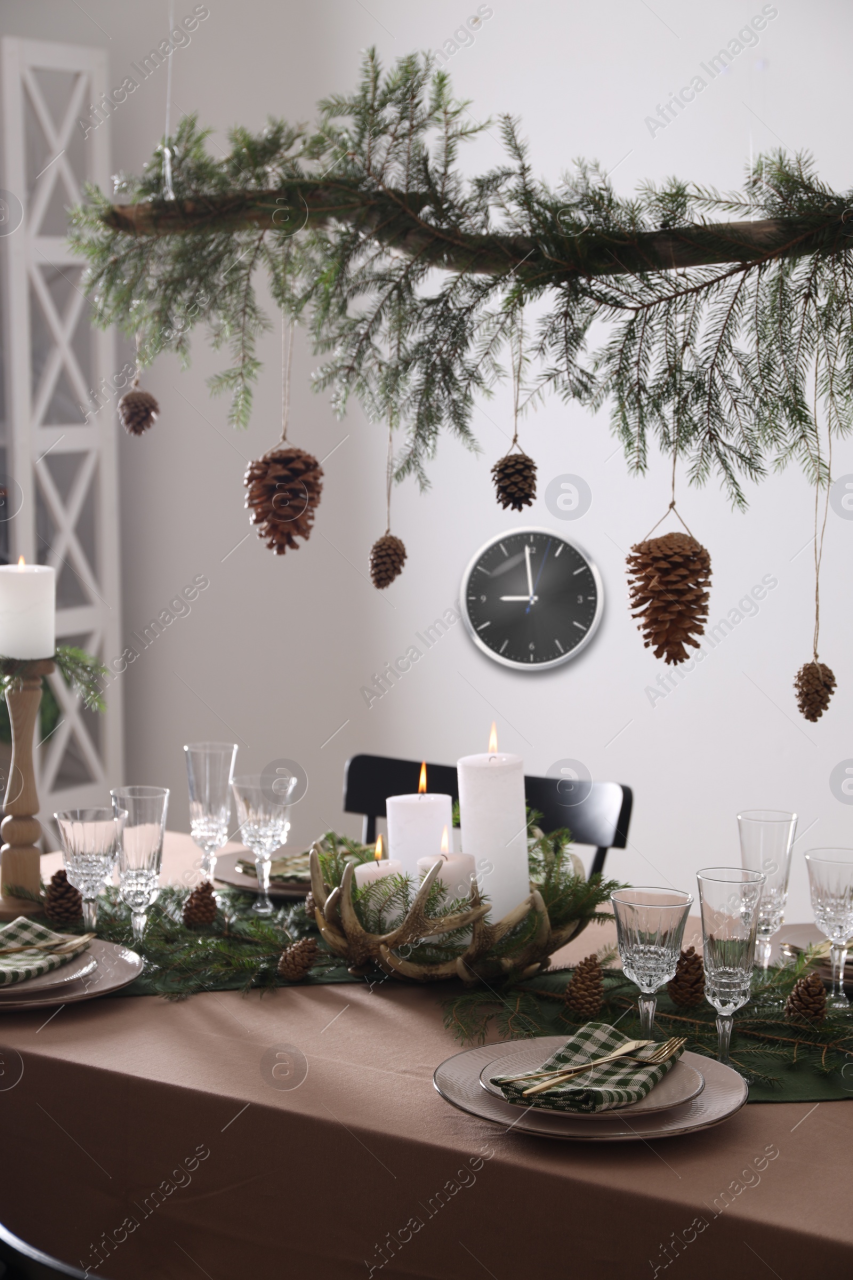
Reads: h=8 m=59 s=3
